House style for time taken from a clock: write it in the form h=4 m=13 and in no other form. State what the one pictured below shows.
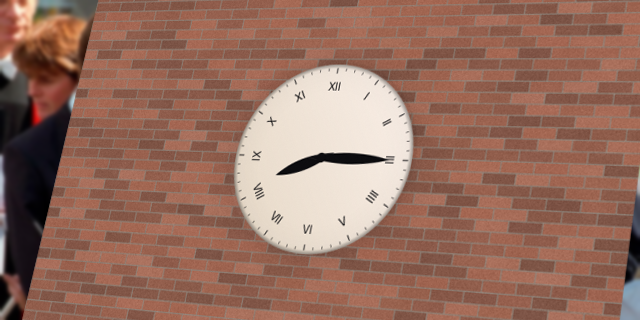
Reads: h=8 m=15
